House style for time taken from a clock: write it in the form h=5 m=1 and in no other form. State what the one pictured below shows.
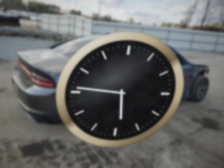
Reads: h=5 m=46
